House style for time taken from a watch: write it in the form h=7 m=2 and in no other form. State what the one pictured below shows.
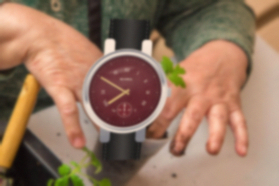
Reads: h=7 m=50
